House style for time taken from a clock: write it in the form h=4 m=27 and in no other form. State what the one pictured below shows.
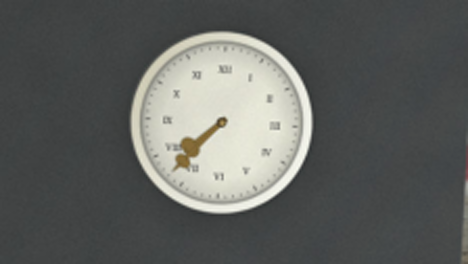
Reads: h=7 m=37
